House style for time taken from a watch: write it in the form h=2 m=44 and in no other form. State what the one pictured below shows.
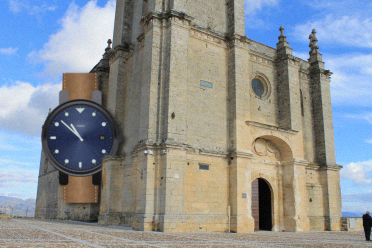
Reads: h=10 m=52
